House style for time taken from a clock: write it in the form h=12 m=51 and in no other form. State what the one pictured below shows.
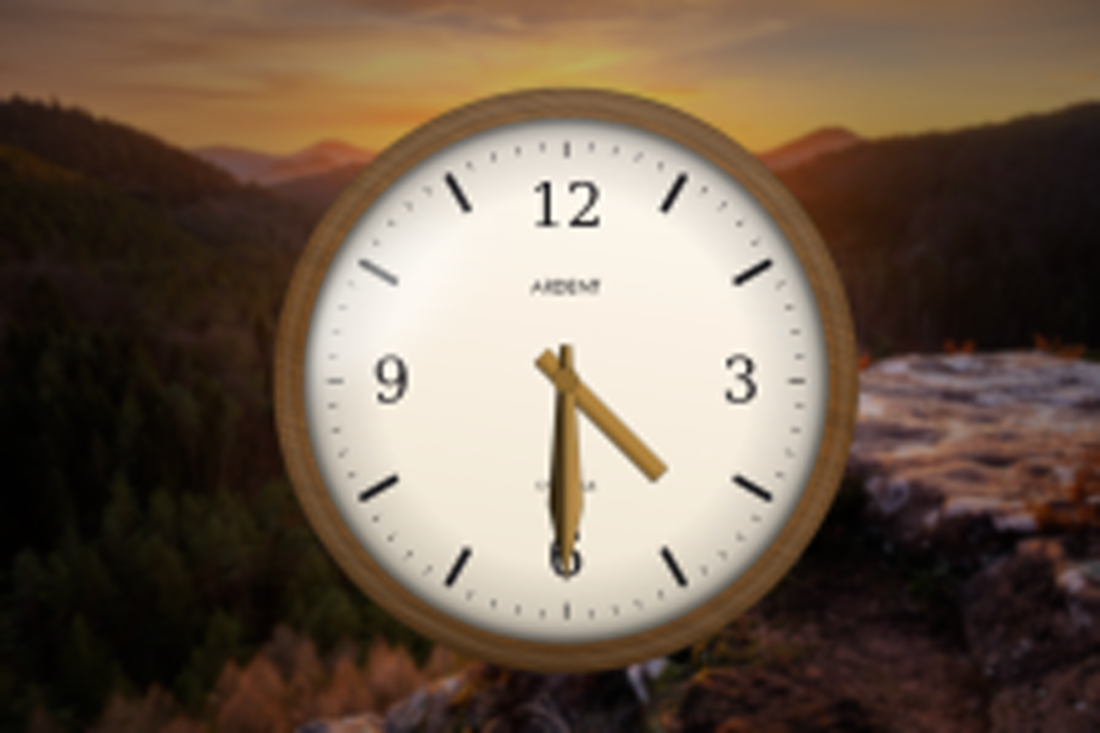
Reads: h=4 m=30
